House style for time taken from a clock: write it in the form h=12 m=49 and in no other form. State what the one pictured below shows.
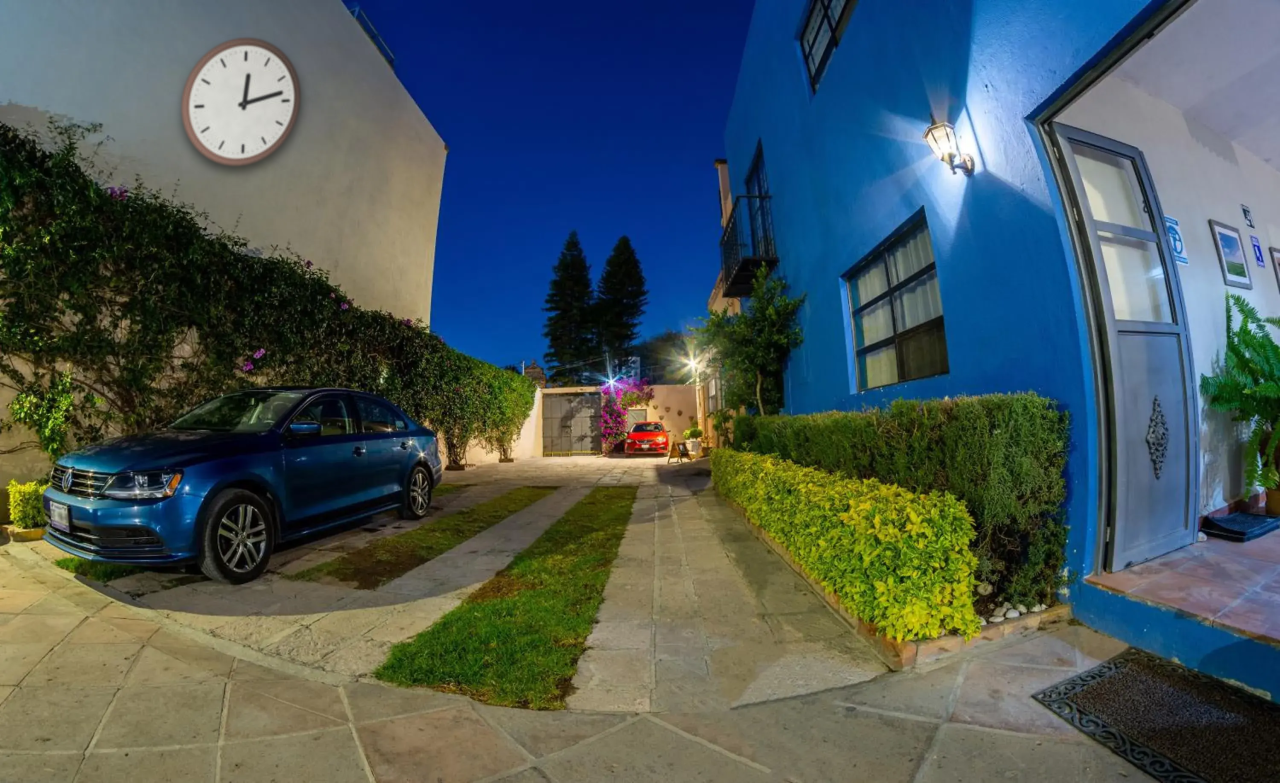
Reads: h=12 m=13
